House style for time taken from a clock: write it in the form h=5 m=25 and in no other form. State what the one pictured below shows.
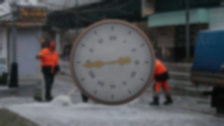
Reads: h=2 m=44
